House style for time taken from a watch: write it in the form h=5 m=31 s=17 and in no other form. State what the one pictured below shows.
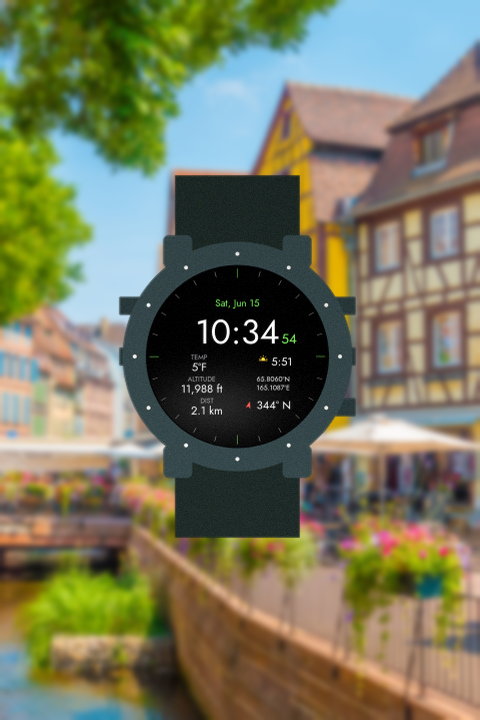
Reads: h=10 m=34 s=54
